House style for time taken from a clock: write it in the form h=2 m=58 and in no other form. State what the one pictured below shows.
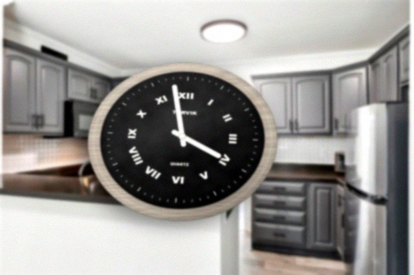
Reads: h=3 m=58
